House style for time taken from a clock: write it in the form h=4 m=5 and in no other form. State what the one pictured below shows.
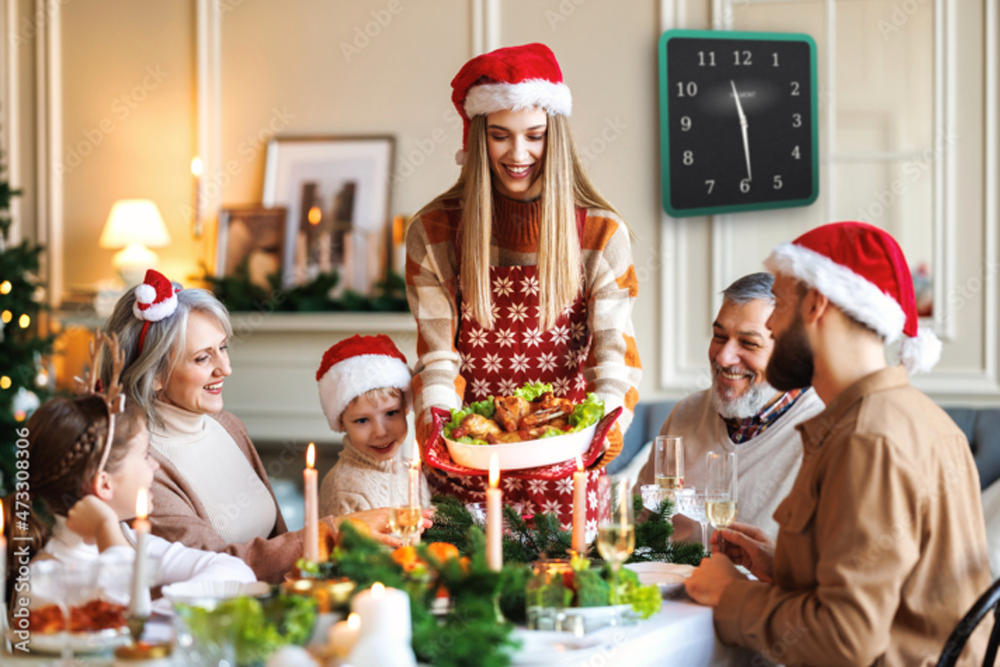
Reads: h=11 m=29
